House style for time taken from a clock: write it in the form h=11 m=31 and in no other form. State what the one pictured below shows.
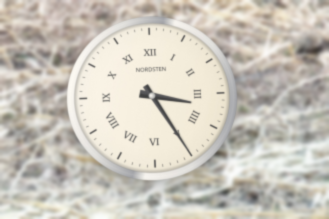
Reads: h=3 m=25
